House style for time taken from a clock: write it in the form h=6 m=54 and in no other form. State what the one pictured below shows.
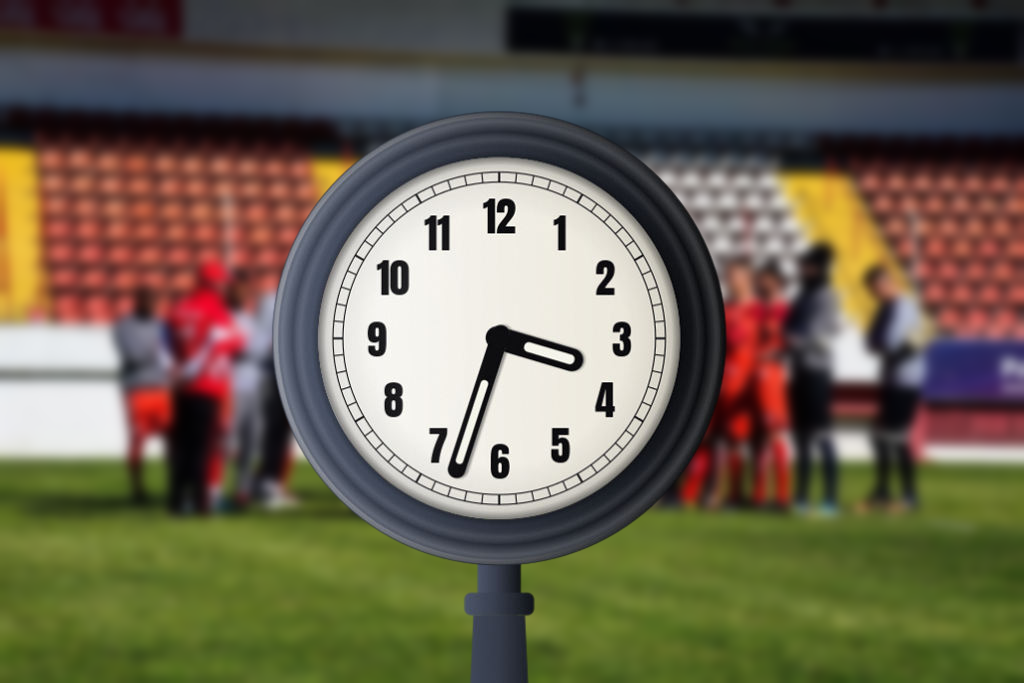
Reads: h=3 m=33
